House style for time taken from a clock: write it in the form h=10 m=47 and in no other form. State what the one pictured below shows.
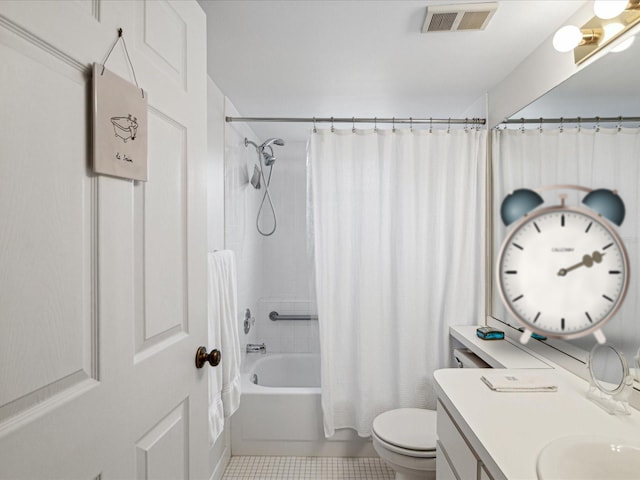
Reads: h=2 m=11
